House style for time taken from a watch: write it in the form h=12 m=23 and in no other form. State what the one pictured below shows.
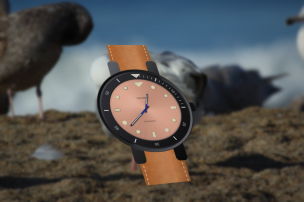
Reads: h=12 m=38
